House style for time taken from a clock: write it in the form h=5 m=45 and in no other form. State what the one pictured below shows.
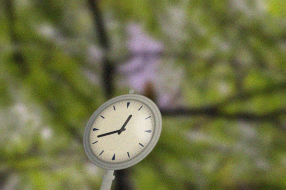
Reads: h=12 m=42
